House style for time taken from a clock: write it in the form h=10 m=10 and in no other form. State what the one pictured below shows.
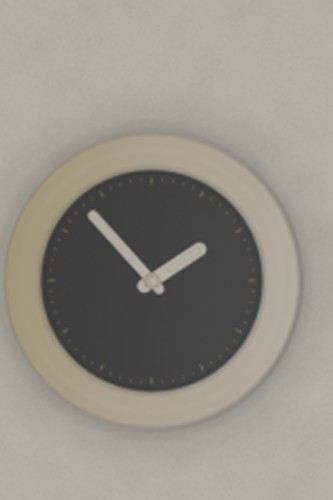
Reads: h=1 m=53
